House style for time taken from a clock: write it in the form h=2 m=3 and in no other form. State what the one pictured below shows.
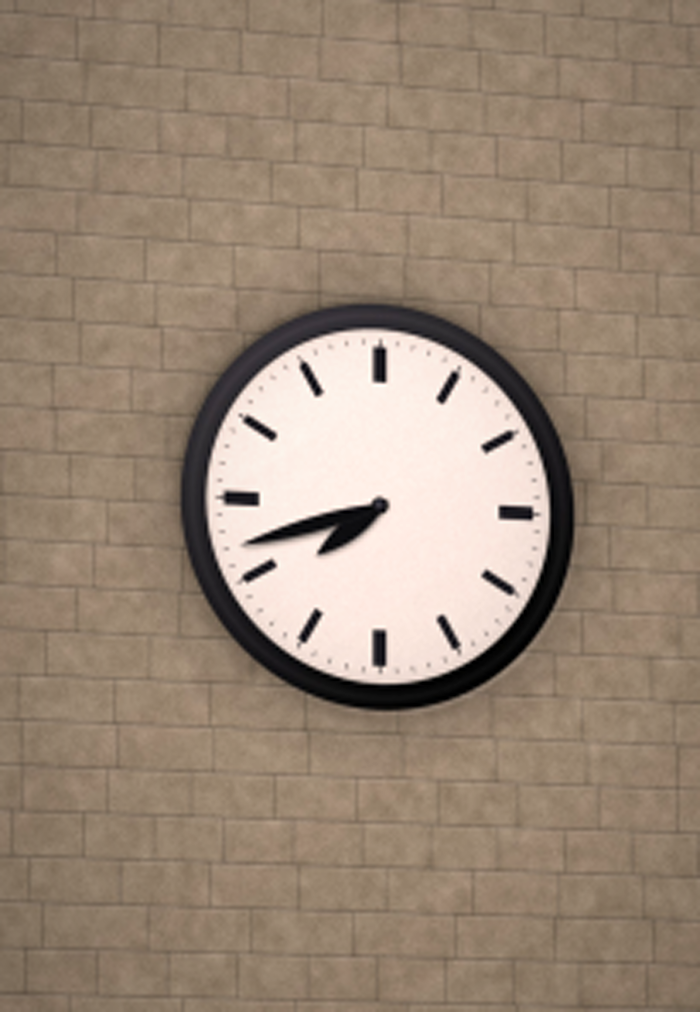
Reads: h=7 m=42
